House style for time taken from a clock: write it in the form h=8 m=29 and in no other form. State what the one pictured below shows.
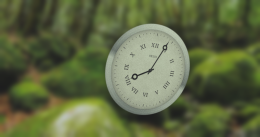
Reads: h=8 m=4
